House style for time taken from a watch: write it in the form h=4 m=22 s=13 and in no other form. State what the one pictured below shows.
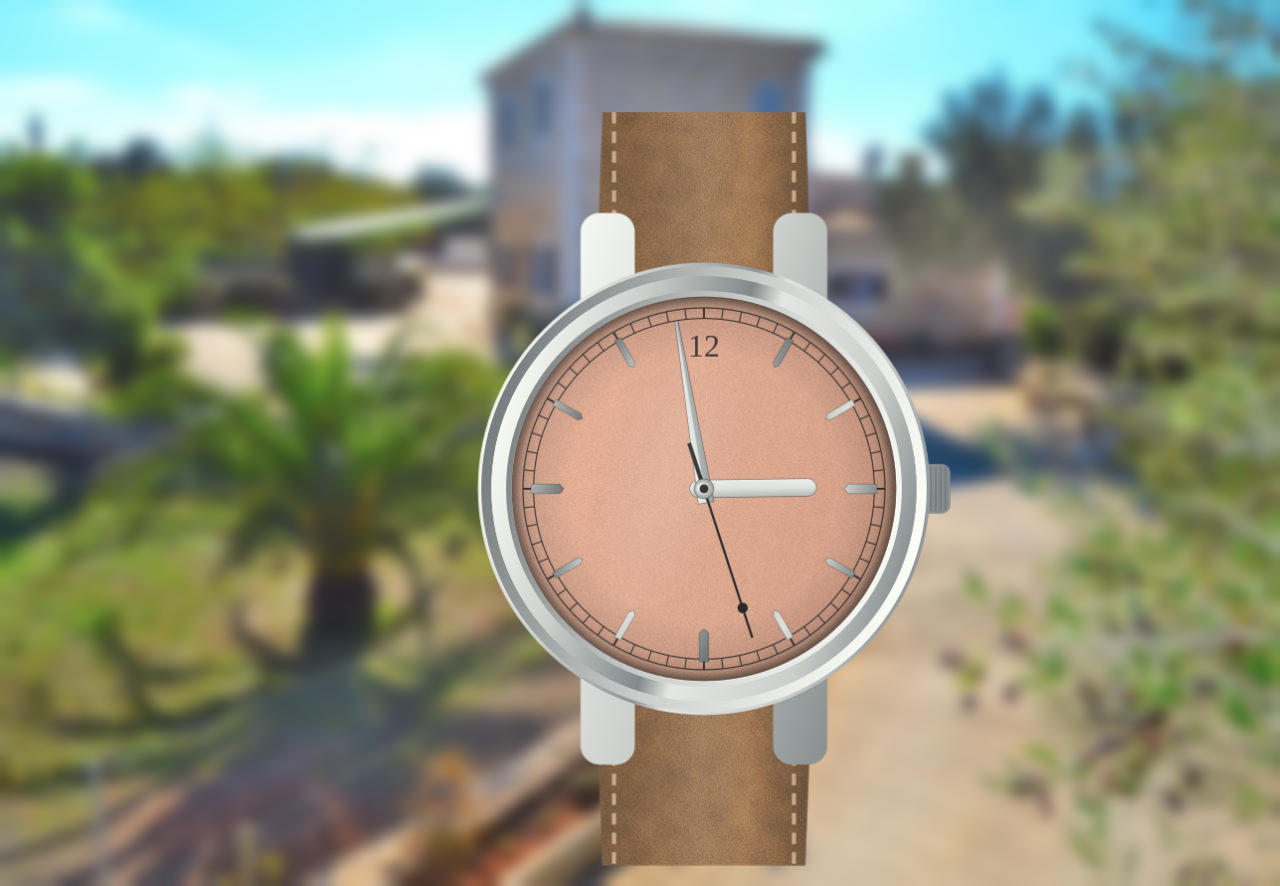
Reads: h=2 m=58 s=27
